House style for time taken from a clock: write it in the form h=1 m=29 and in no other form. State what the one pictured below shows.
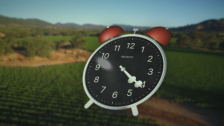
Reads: h=4 m=21
